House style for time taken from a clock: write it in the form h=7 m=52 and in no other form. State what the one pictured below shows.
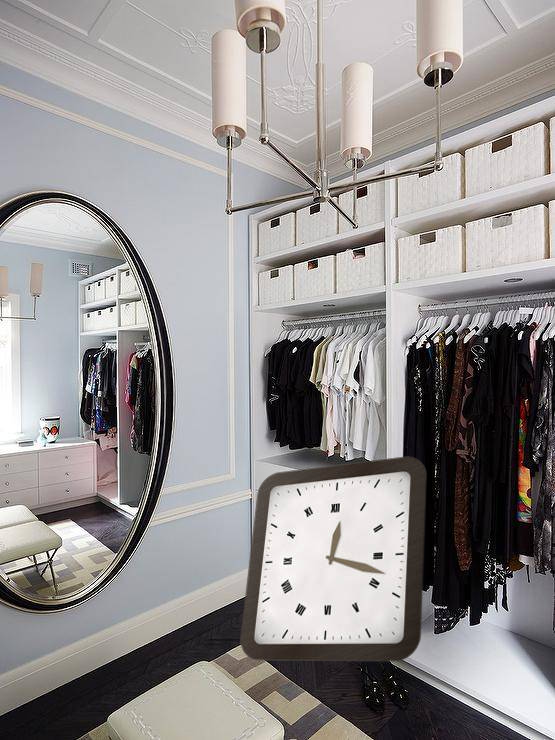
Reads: h=12 m=18
